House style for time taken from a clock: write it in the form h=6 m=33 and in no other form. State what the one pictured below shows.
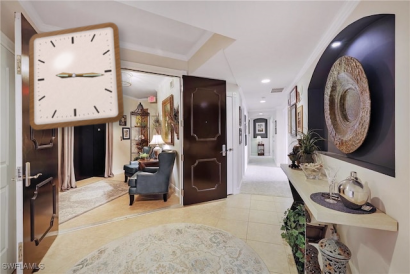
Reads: h=9 m=16
